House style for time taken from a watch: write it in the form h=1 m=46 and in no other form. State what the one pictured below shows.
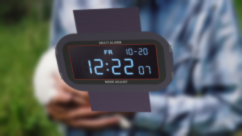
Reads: h=12 m=22
